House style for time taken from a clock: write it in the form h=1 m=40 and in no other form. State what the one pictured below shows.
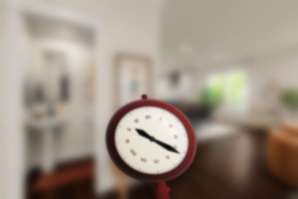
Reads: h=10 m=21
